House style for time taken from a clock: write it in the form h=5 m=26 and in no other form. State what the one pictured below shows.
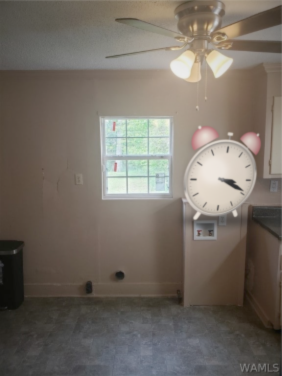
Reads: h=3 m=19
